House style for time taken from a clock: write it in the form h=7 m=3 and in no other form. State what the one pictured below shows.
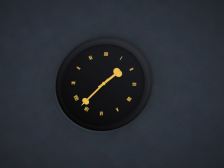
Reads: h=1 m=37
